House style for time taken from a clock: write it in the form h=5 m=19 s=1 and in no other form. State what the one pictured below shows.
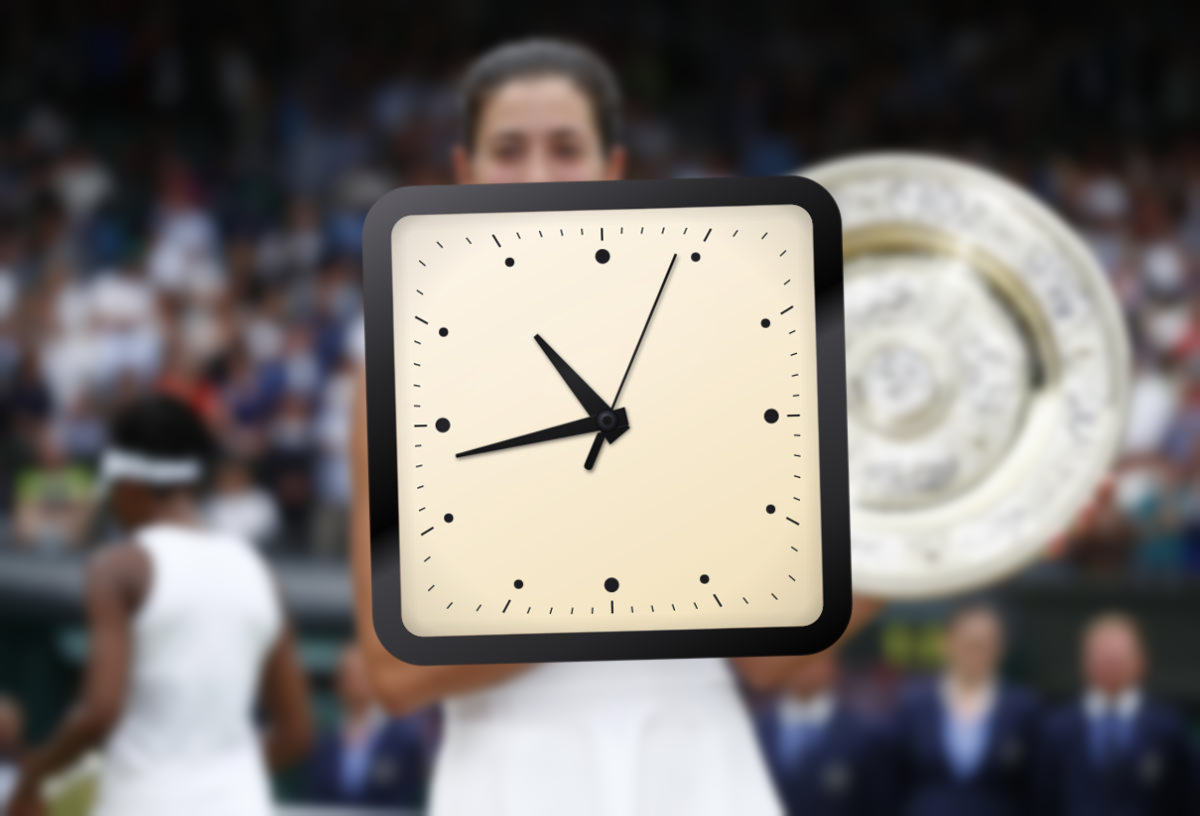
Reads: h=10 m=43 s=4
